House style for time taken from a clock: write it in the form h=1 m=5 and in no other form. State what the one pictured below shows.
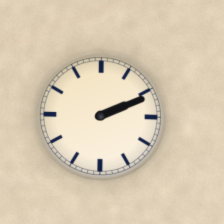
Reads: h=2 m=11
